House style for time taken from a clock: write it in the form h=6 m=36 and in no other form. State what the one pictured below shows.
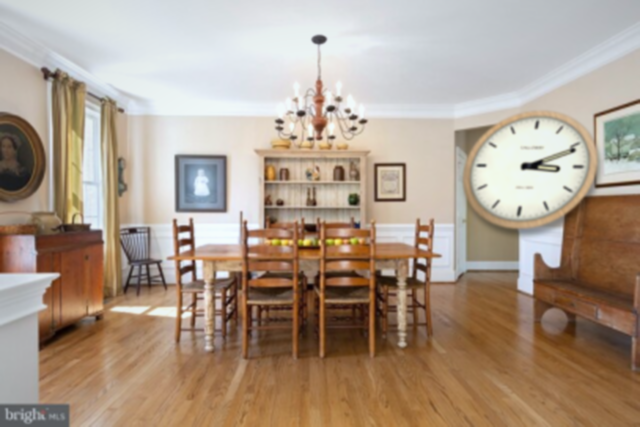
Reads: h=3 m=11
